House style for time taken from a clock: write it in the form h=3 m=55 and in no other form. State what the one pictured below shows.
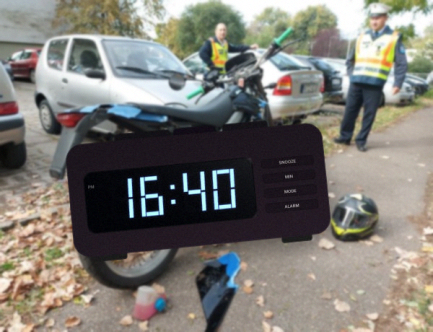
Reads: h=16 m=40
